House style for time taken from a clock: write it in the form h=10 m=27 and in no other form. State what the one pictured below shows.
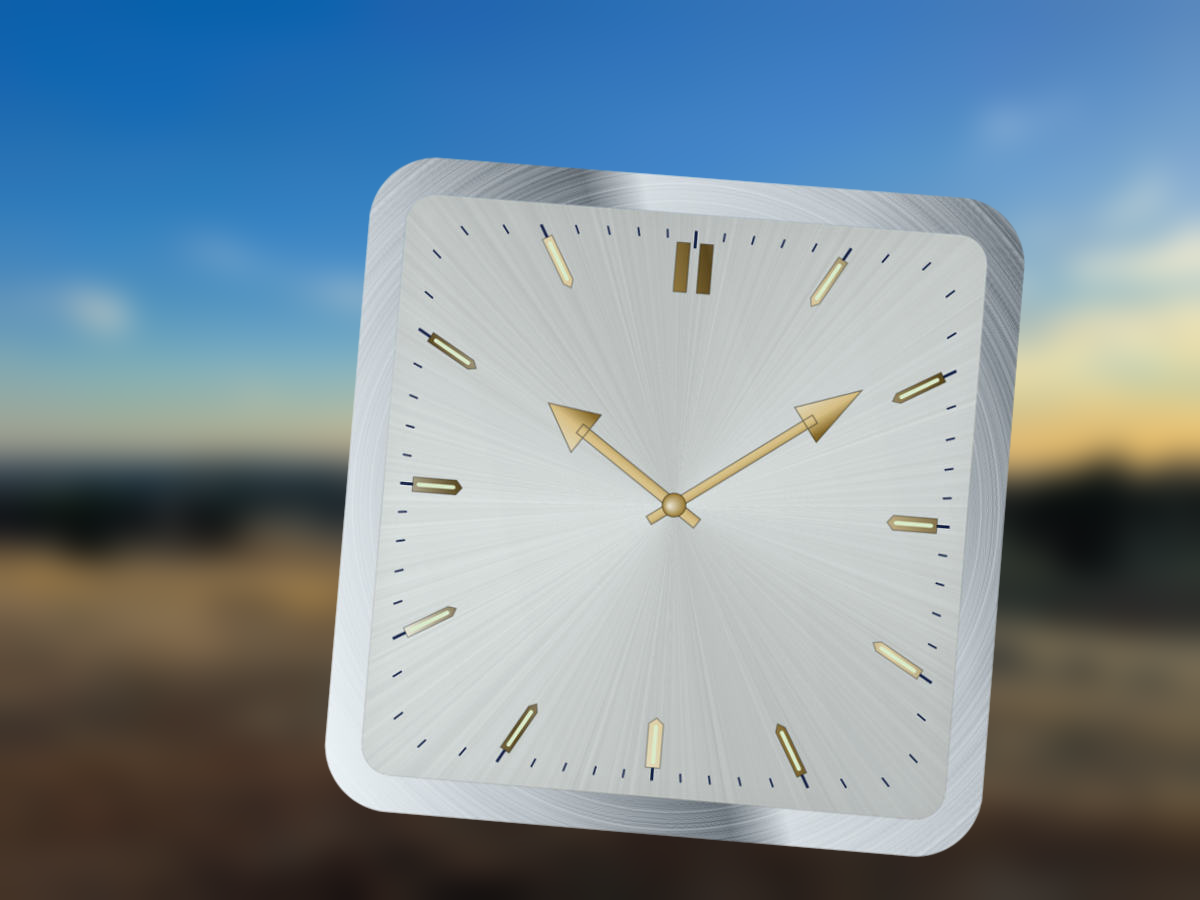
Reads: h=10 m=9
